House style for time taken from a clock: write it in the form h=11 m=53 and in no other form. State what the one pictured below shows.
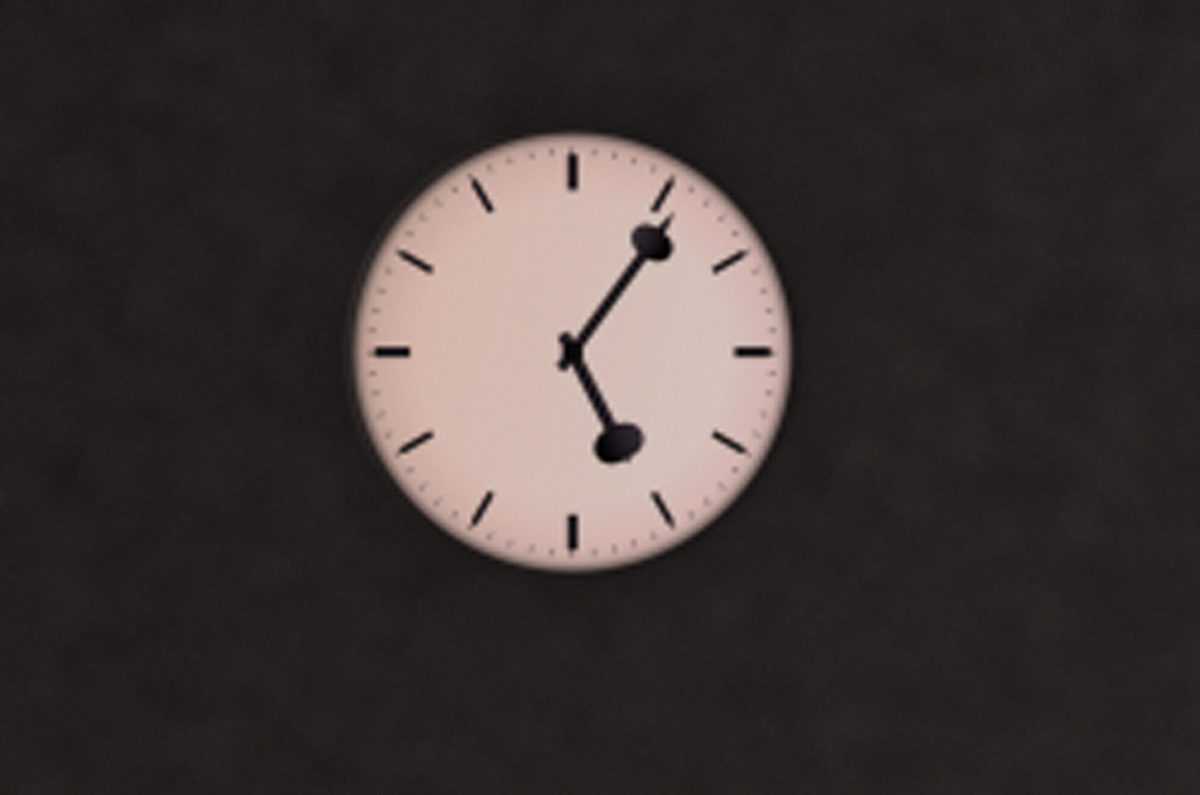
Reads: h=5 m=6
